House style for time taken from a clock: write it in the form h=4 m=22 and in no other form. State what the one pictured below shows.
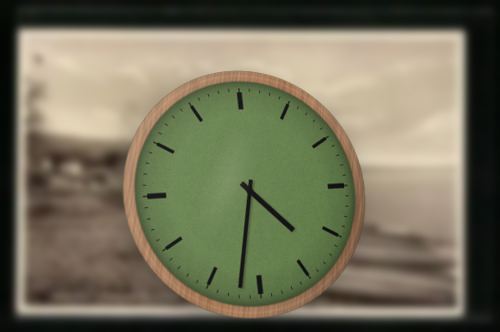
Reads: h=4 m=32
